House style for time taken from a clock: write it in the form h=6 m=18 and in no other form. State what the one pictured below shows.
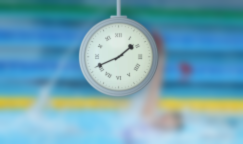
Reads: h=1 m=41
